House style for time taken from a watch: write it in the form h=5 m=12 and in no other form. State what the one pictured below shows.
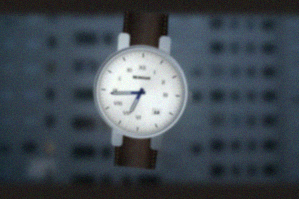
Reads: h=6 m=44
